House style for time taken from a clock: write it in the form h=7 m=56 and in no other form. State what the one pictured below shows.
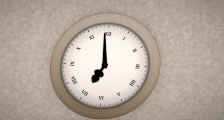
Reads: h=6 m=59
